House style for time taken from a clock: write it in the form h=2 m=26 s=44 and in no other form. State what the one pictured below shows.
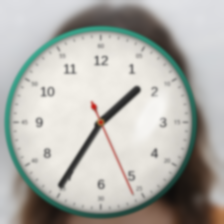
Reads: h=1 m=35 s=26
